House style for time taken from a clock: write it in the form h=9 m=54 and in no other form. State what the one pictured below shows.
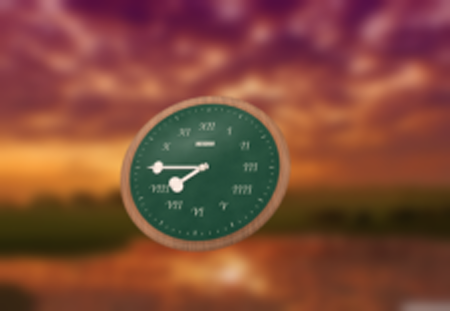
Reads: h=7 m=45
